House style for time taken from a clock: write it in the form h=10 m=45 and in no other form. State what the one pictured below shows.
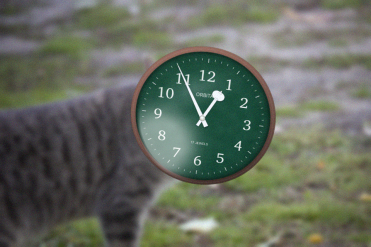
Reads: h=12 m=55
